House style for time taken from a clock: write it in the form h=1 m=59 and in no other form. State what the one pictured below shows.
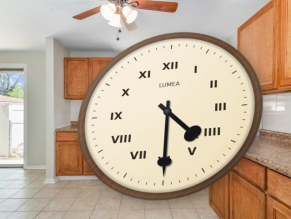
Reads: h=4 m=30
